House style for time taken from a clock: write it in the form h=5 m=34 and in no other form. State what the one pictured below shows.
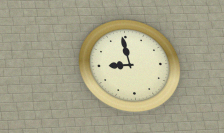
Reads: h=8 m=59
